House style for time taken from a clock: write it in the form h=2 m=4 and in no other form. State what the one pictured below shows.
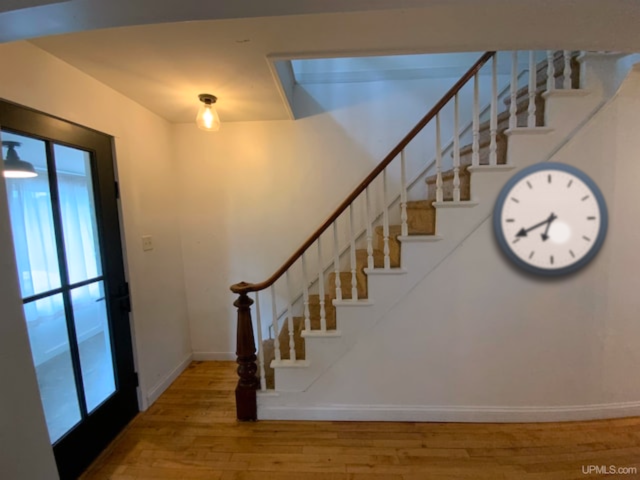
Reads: h=6 m=41
